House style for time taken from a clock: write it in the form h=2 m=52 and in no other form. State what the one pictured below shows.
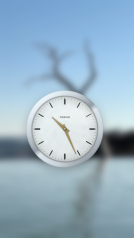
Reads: h=10 m=26
